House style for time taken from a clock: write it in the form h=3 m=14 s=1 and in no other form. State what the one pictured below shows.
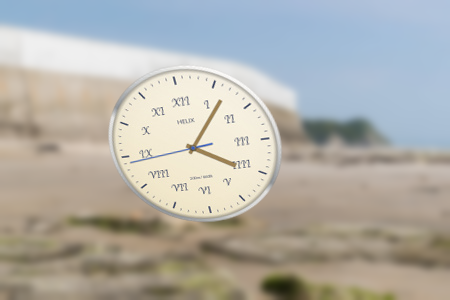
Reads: h=4 m=6 s=44
